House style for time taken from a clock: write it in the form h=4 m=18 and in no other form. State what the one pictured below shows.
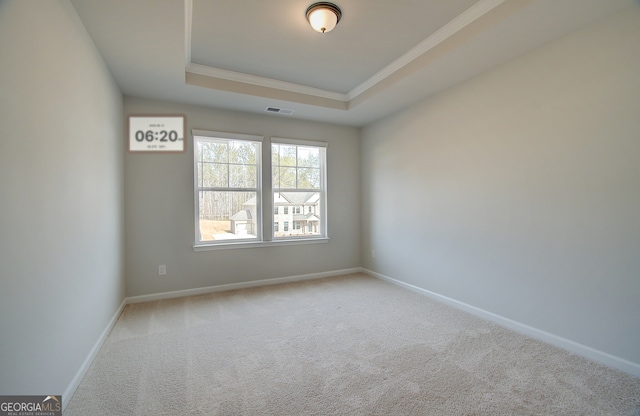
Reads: h=6 m=20
